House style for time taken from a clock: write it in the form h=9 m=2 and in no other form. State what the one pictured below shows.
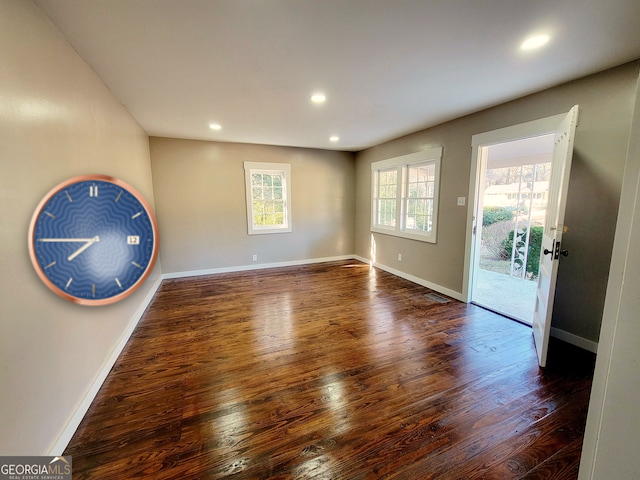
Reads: h=7 m=45
